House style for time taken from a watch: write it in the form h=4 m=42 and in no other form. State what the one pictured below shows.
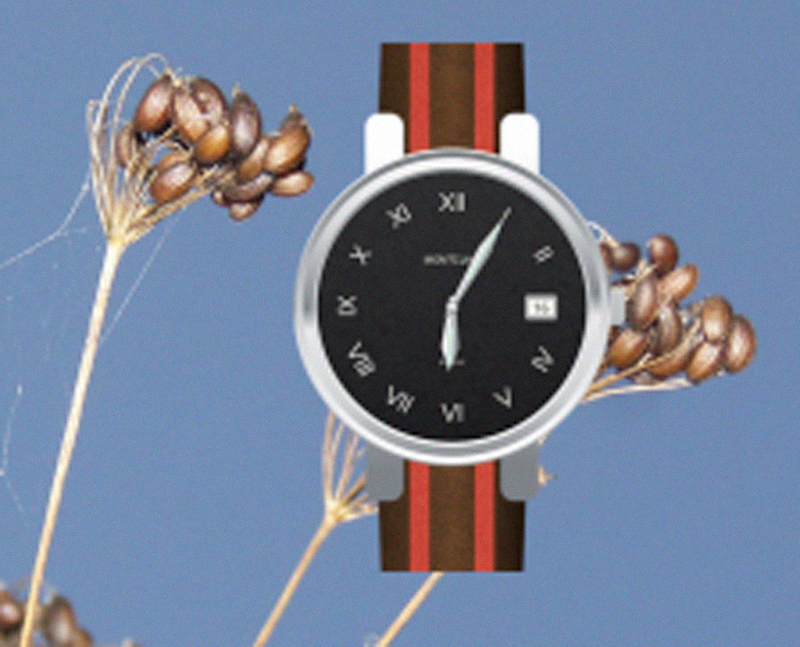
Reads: h=6 m=5
